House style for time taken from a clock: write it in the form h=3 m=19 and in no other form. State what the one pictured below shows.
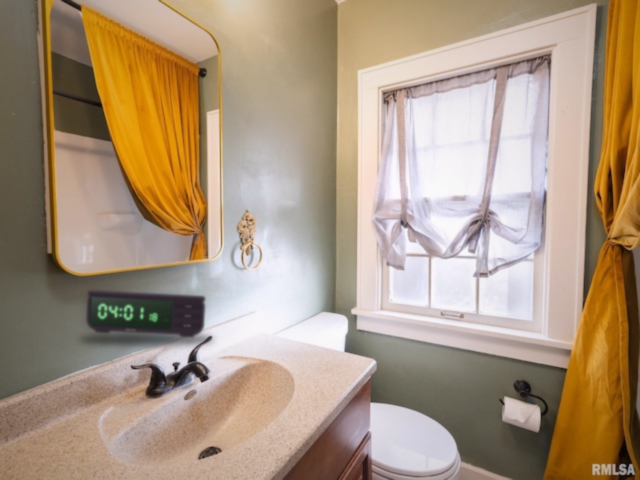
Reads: h=4 m=1
